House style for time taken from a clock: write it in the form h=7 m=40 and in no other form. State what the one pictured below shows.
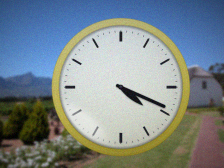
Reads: h=4 m=19
